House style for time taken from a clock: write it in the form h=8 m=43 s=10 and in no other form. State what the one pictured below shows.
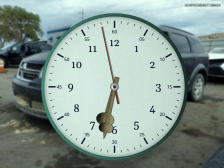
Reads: h=6 m=31 s=58
